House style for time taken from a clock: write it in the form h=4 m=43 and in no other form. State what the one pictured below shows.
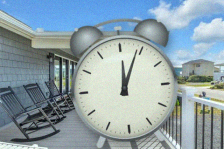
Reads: h=12 m=4
